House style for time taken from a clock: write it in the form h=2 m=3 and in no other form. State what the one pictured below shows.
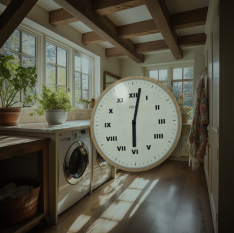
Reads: h=6 m=2
